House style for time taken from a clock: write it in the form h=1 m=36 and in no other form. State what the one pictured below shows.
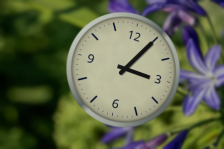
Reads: h=3 m=5
